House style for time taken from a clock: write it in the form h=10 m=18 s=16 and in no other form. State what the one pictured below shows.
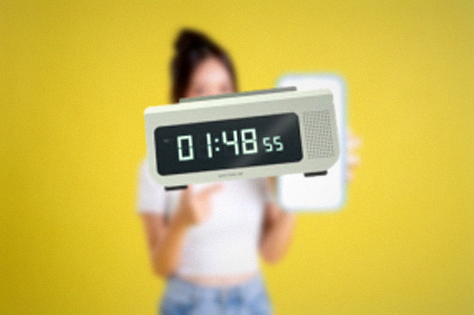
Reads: h=1 m=48 s=55
